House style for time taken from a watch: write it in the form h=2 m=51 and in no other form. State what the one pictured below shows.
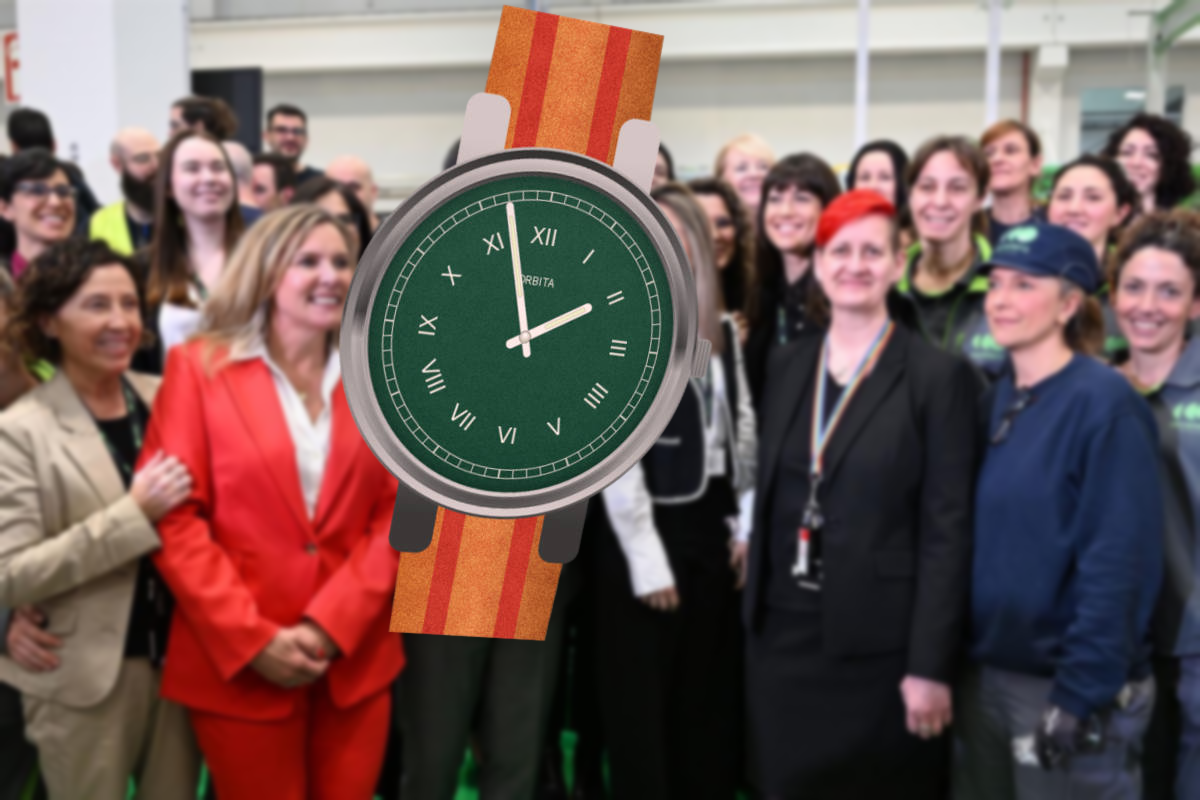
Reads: h=1 m=57
